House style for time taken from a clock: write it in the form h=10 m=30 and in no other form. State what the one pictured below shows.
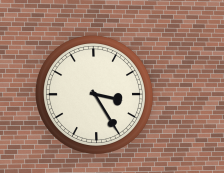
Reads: h=3 m=25
